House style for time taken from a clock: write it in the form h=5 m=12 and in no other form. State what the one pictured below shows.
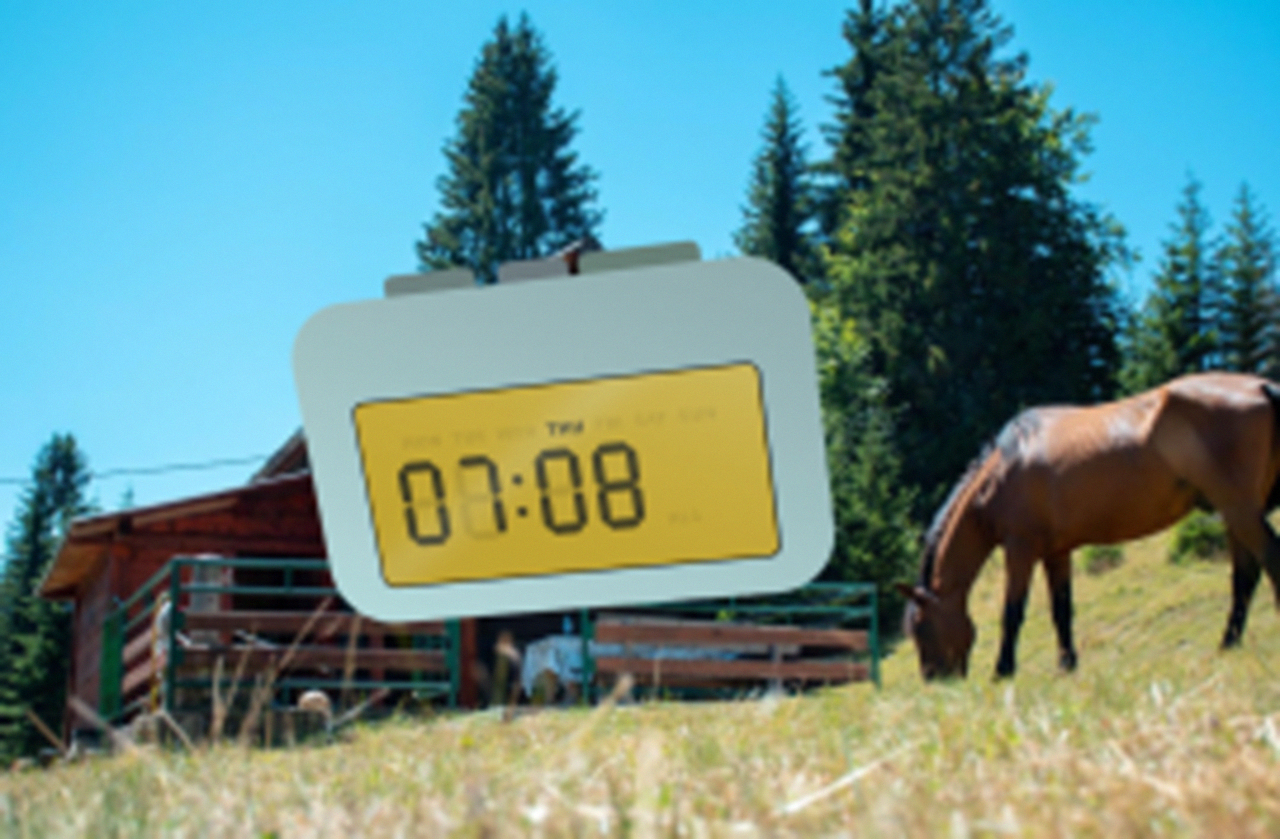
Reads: h=7 m=8
